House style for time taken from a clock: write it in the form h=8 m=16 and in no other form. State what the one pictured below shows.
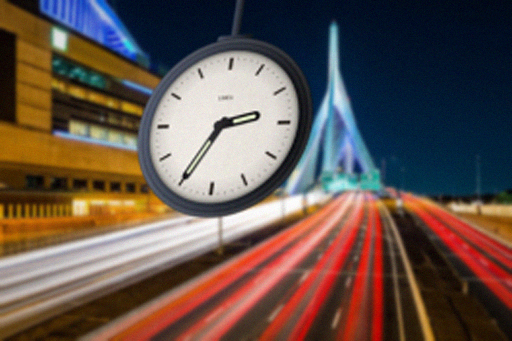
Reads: h=2 m=35
